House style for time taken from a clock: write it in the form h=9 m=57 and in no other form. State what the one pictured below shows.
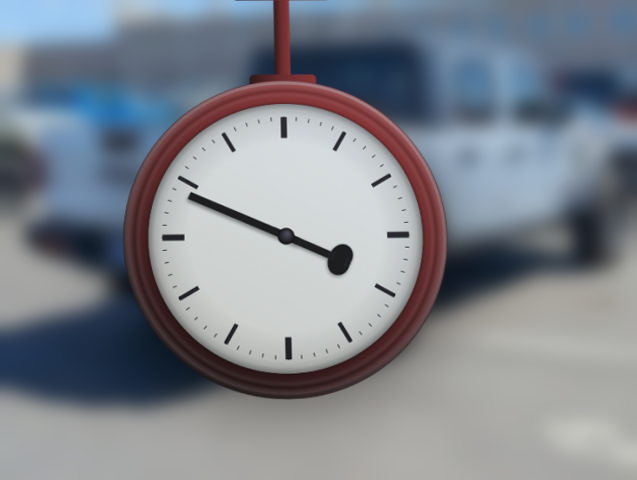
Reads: h=3 m=49
